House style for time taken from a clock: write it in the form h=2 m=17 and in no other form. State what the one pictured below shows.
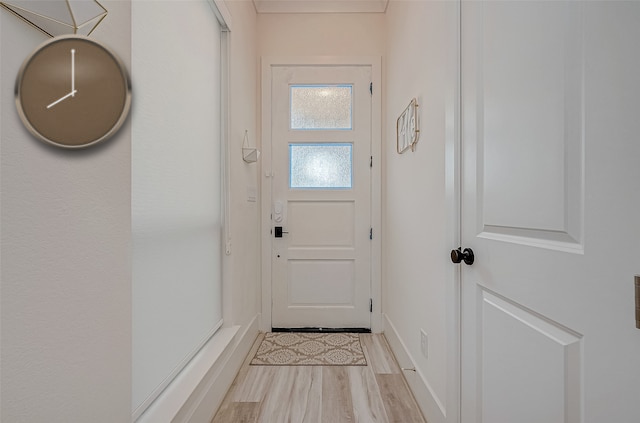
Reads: h=8 m=0
